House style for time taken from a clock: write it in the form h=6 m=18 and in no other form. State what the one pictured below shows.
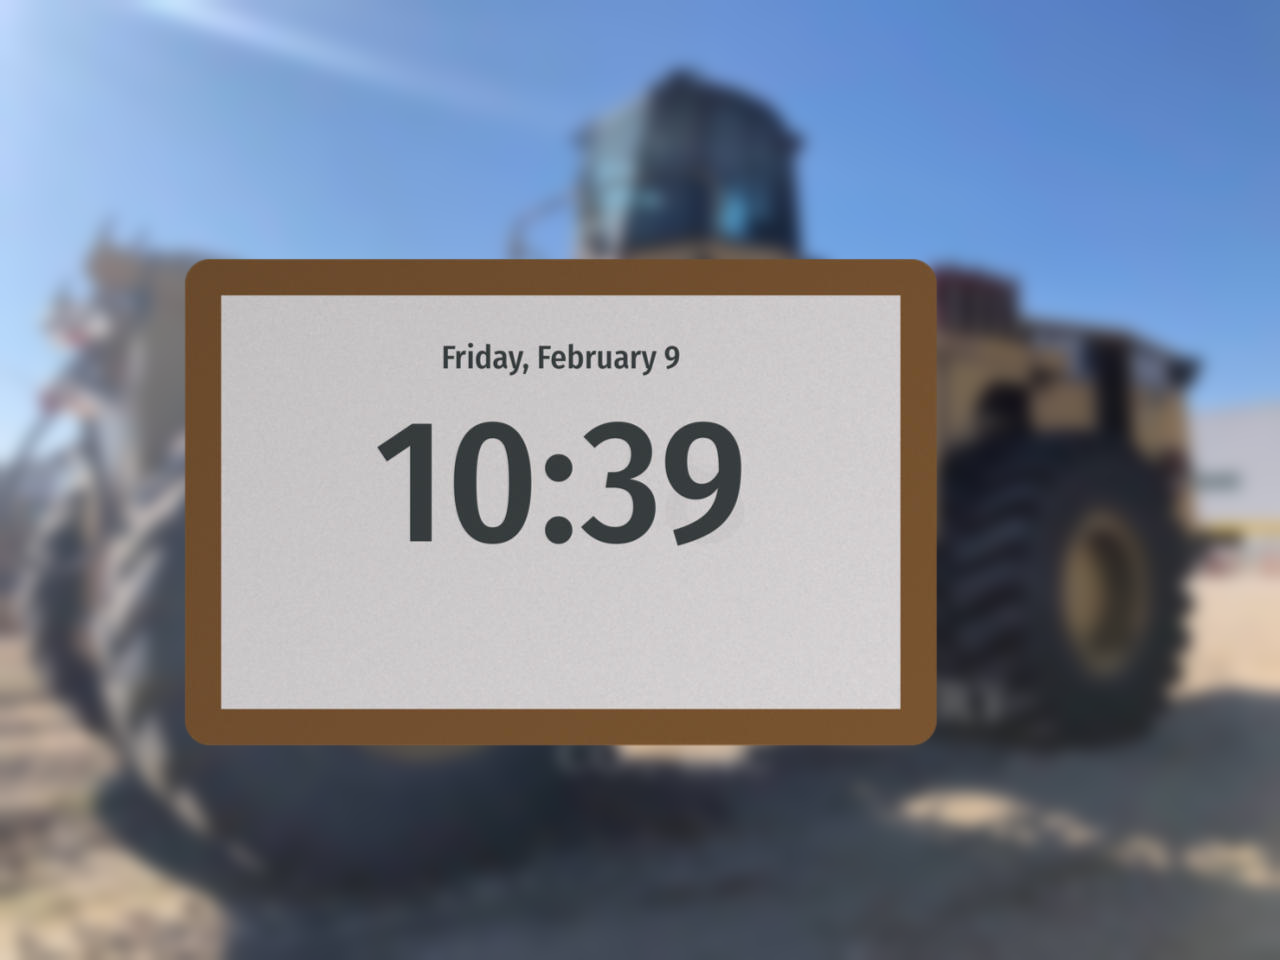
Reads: h=10 m=39
